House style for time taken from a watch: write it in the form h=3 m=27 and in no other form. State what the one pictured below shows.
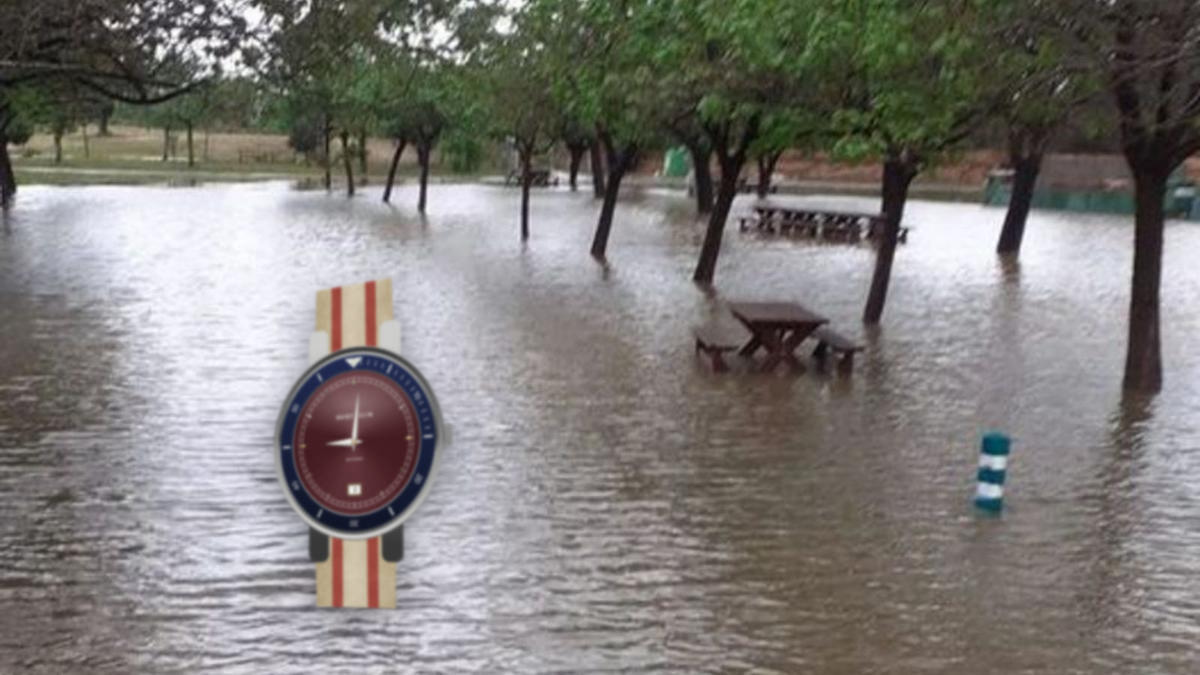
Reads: h=9 m=1
